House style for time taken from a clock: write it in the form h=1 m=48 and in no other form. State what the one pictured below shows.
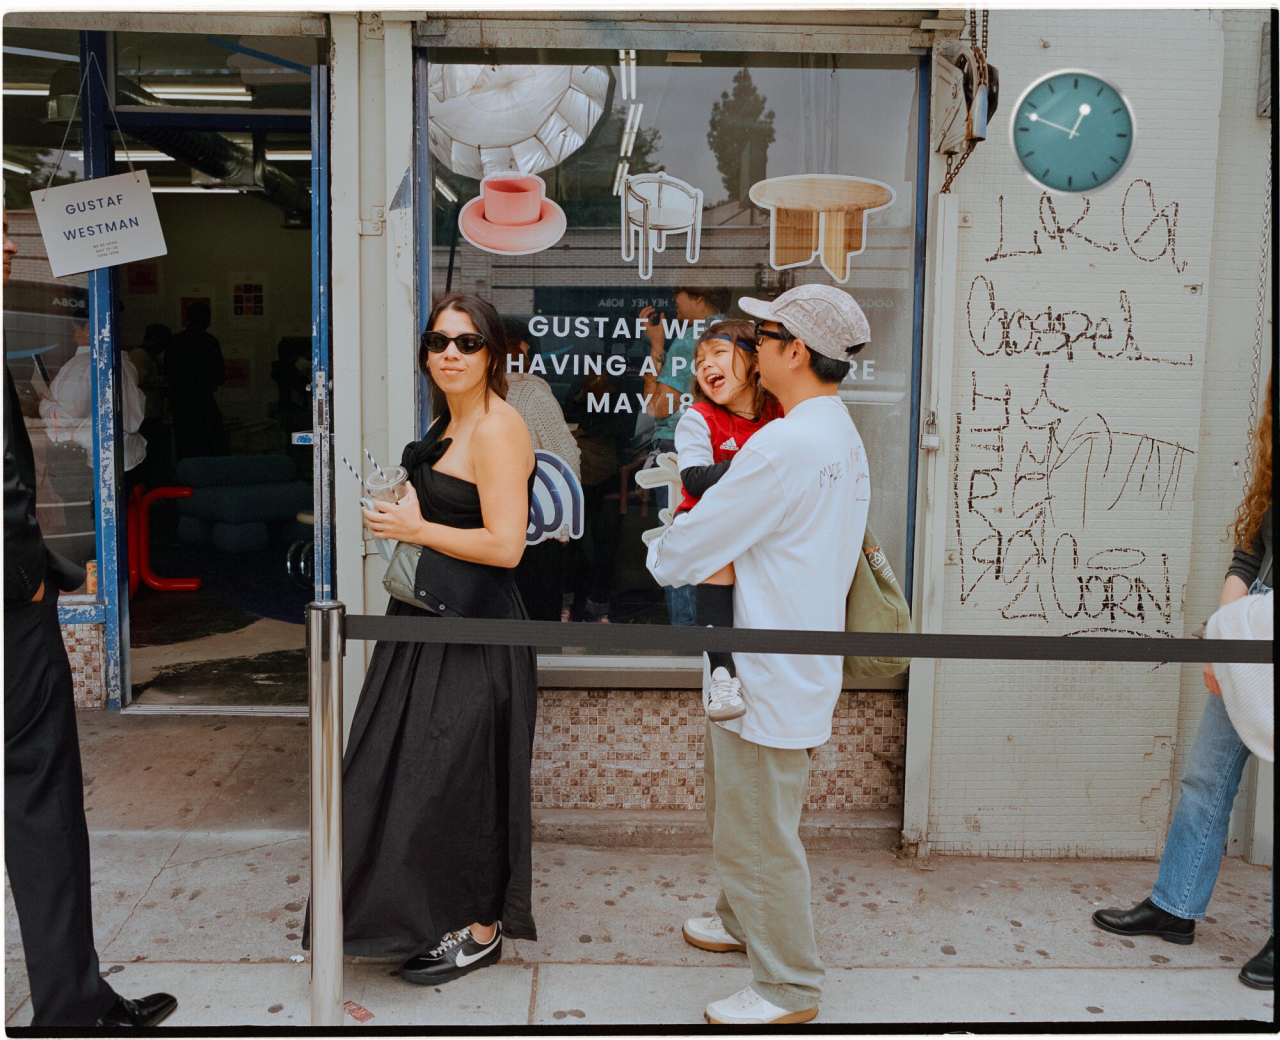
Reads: h=12 m=48
